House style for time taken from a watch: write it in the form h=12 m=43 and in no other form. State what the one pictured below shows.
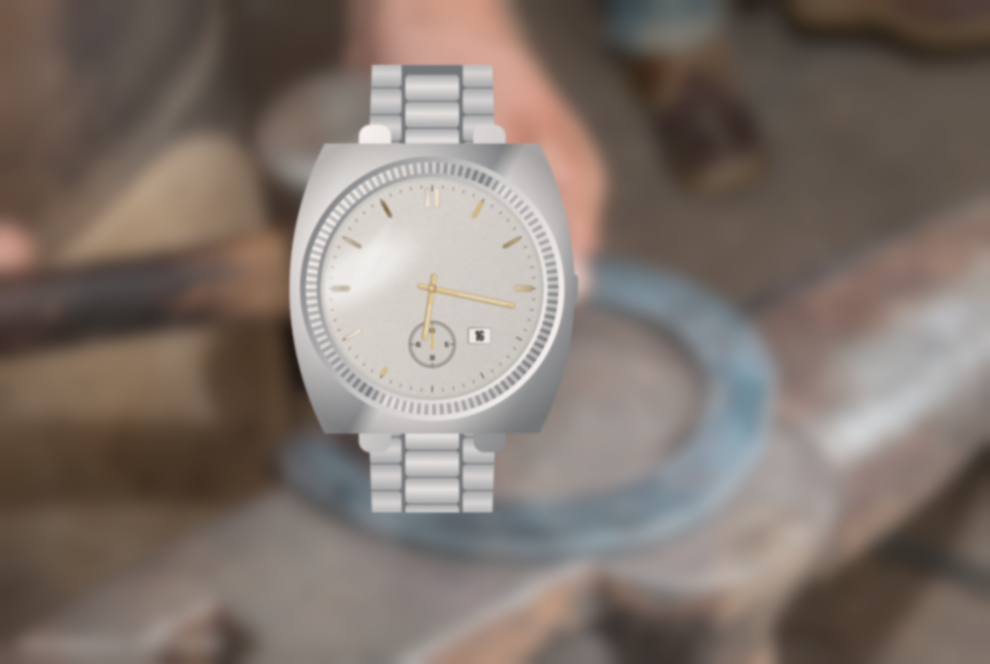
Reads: h=6 m=17
